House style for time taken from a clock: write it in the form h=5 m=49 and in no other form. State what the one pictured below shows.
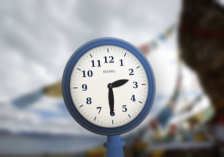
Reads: h=2 m=30
